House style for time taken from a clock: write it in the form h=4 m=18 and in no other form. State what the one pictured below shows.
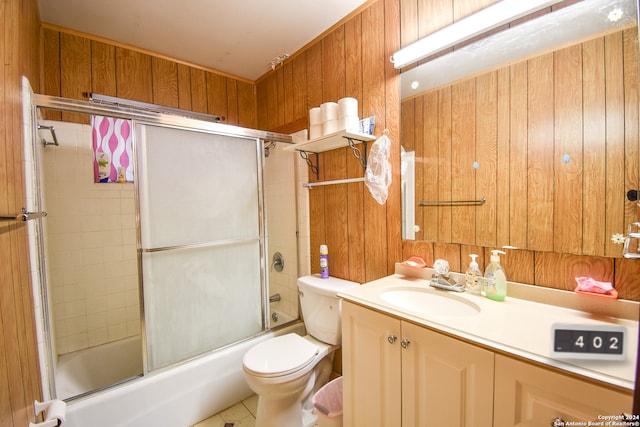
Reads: h=4 m=2
